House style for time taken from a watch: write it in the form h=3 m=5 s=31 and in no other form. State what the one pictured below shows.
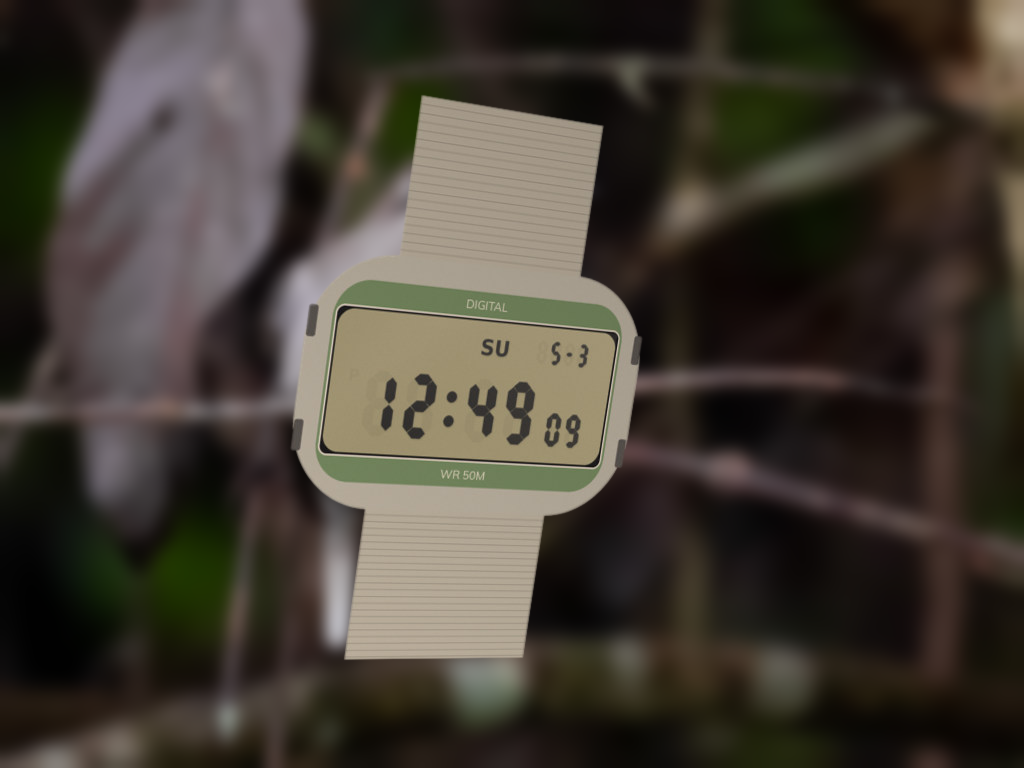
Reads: h=12 m=49 s=9
